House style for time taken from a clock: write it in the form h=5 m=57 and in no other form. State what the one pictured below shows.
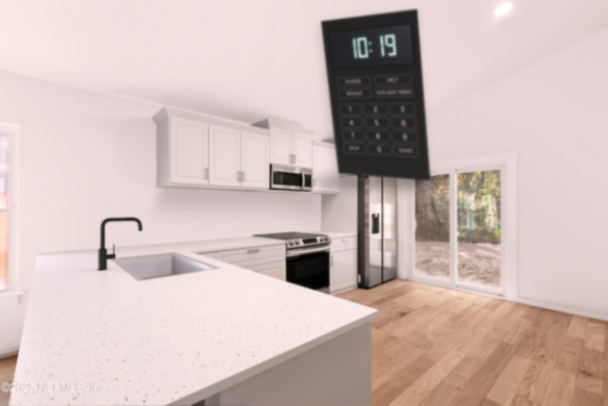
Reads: h=10 m=19
